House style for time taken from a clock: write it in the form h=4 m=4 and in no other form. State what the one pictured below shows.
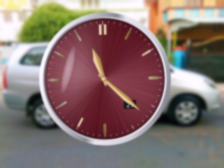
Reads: h=11 m=22
